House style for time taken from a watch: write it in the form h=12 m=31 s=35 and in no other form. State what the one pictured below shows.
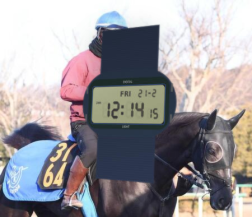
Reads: h=12 m=14 s=15
